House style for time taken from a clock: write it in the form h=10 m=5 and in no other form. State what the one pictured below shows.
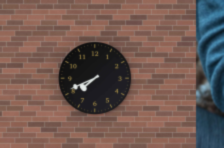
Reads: h=7 m=41
